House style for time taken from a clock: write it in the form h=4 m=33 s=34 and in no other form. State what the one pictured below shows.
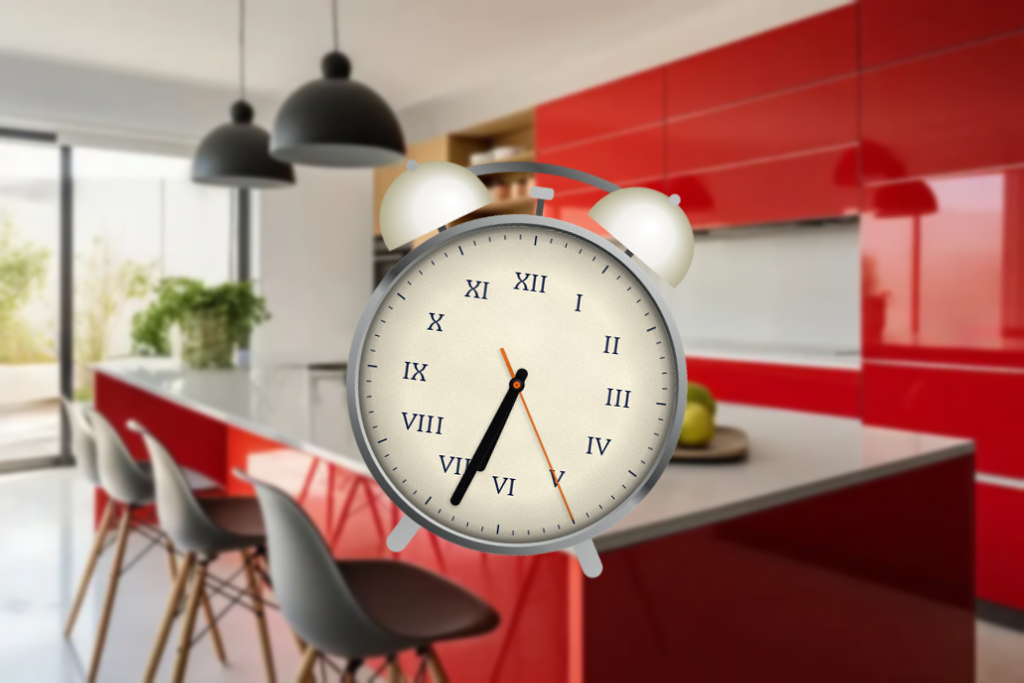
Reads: h=6 m=33 s=25
